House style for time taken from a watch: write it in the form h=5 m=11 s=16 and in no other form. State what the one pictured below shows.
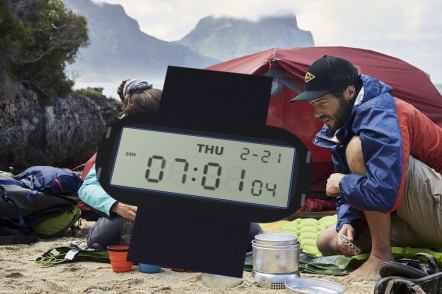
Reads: h=7 m=1 s=4
